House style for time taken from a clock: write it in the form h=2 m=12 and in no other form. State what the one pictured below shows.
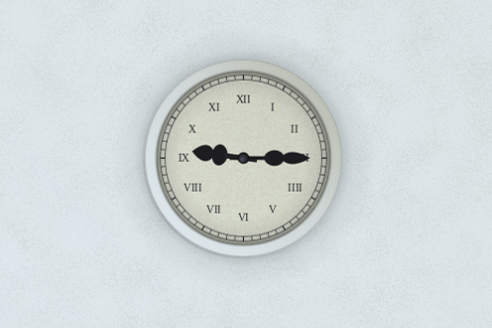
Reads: h=9 m=15
